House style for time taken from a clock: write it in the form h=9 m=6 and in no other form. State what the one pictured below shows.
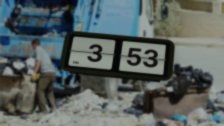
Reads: h=3 m=53
